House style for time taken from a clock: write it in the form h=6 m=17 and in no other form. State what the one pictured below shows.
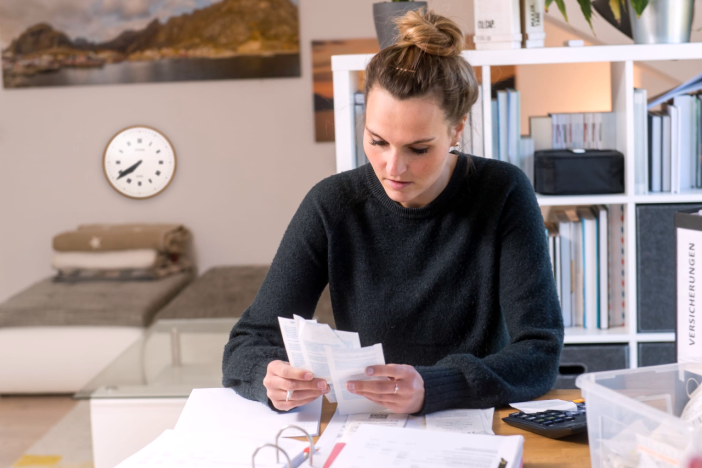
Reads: h=7 m=39
